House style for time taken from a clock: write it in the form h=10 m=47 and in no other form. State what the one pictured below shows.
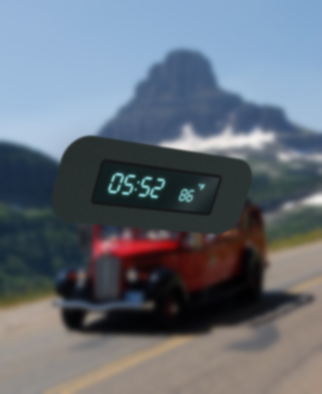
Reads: h=5 m=52
